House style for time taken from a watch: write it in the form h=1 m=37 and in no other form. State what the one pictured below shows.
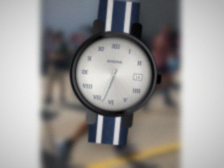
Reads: h=6 m=33
